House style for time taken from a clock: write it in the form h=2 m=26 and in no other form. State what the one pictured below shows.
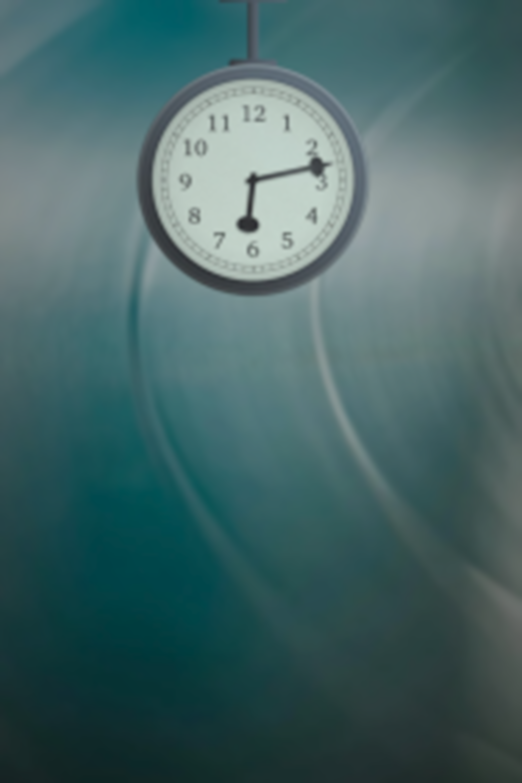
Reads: h=6 m=13
